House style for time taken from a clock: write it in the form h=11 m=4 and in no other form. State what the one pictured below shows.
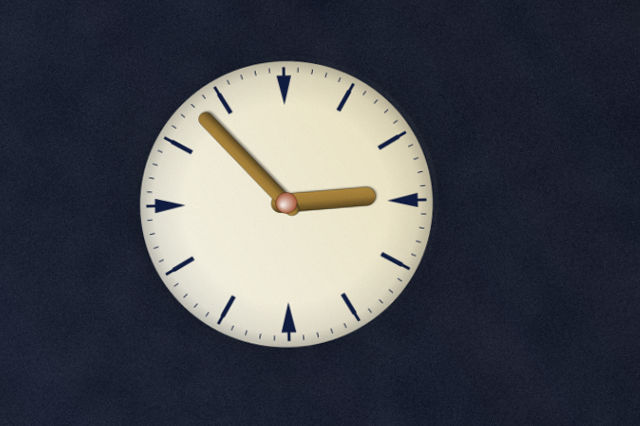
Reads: h=2 m=53
